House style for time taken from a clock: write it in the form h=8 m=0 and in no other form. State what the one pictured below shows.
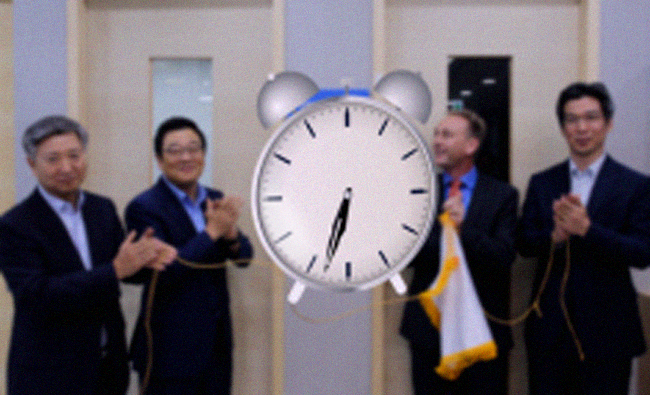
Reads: h=6 m=33
